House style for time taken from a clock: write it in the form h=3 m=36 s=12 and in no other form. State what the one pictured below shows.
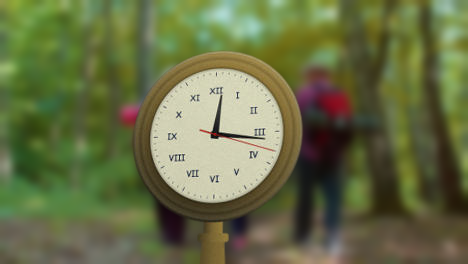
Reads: h=12 m=16 s=18
